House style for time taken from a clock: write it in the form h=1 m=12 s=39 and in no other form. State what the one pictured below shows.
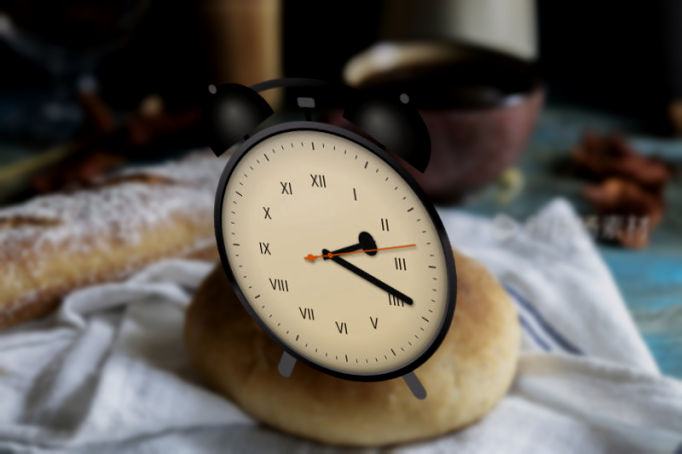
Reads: h=2 m=19 s=13
